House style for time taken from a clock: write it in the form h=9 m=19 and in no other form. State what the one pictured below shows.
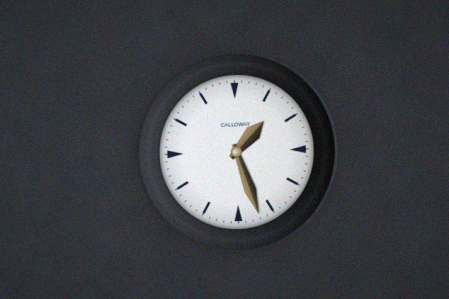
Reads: h=1 m=27
